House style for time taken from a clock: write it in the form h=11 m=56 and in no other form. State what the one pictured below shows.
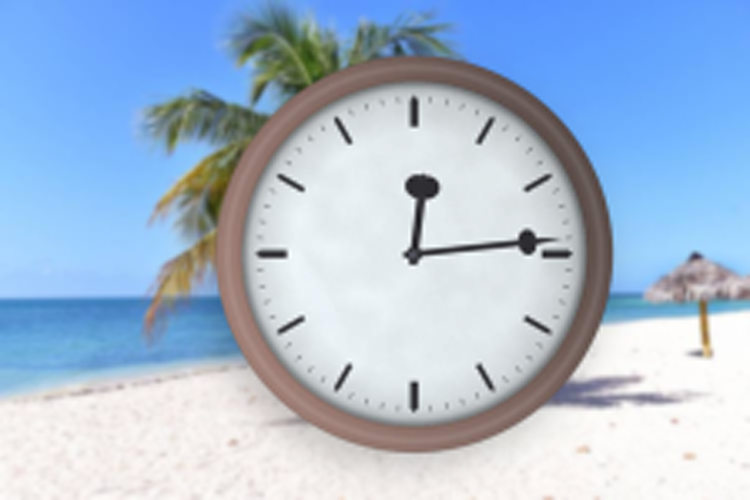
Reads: h=12 m=14
